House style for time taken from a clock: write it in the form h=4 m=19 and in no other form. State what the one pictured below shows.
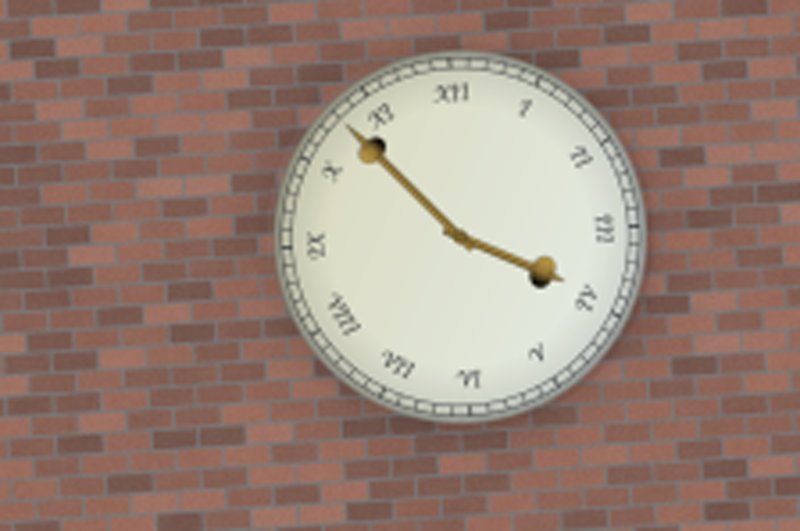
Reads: h=3 m=53
